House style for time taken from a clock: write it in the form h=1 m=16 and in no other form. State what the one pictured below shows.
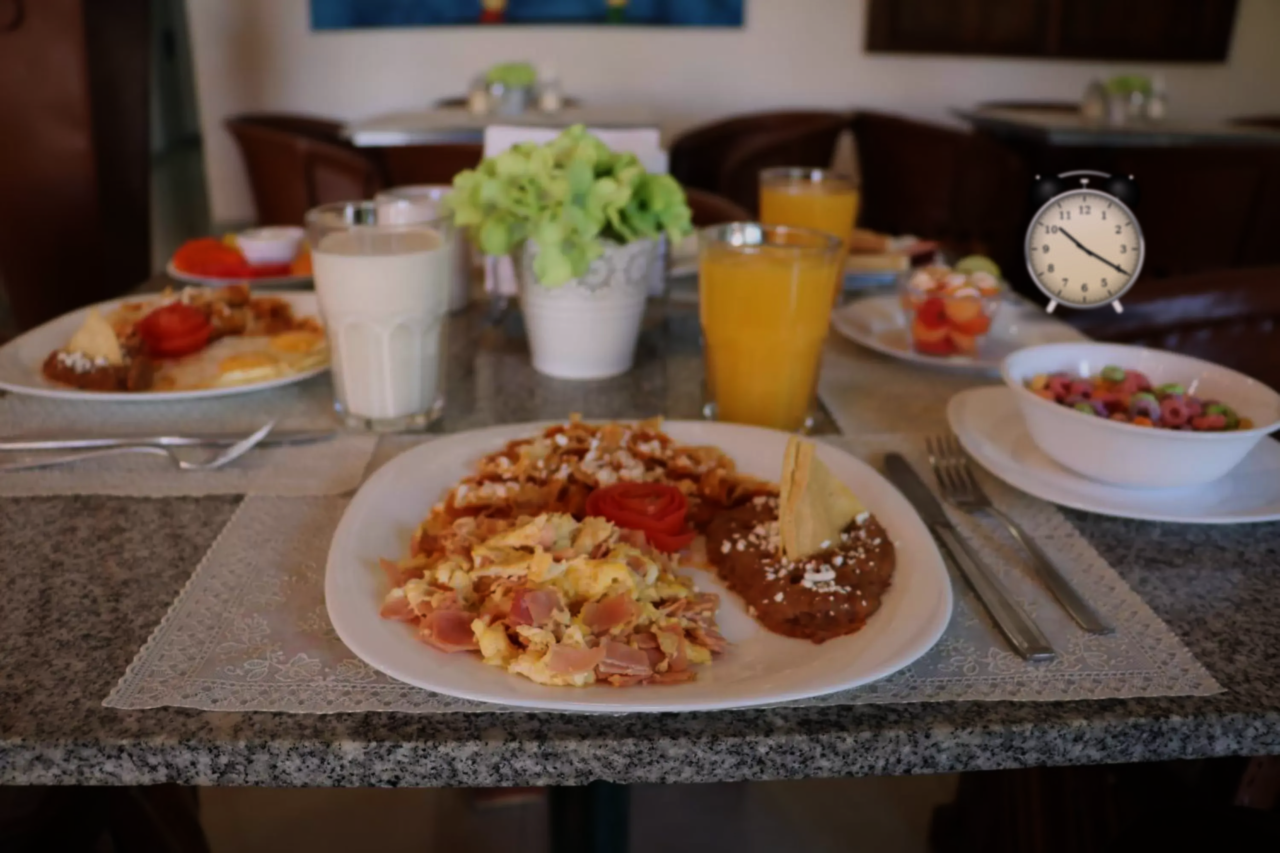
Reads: h=10 m=20
